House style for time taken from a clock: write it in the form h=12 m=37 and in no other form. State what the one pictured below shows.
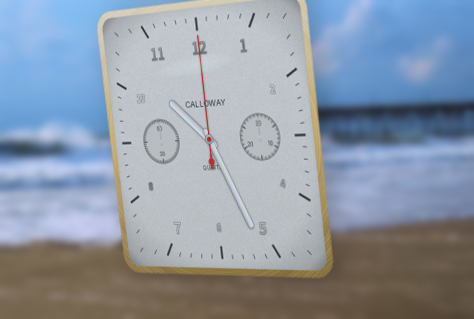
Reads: h=10 m=26
